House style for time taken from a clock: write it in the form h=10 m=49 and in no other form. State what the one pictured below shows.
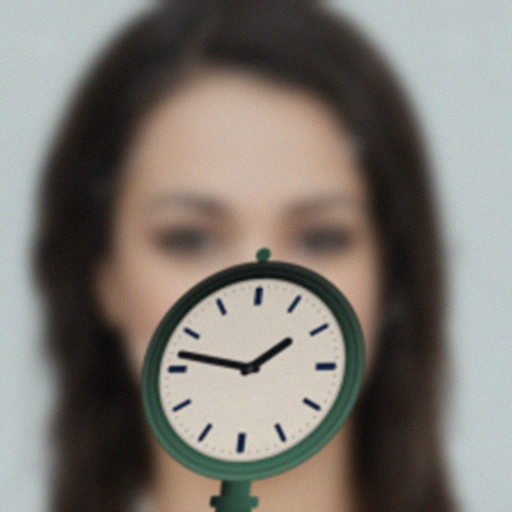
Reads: h=1 m=47
